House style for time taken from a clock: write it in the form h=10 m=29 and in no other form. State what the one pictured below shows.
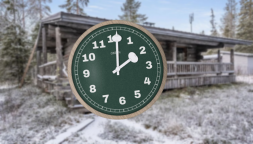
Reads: h=2 m=1
